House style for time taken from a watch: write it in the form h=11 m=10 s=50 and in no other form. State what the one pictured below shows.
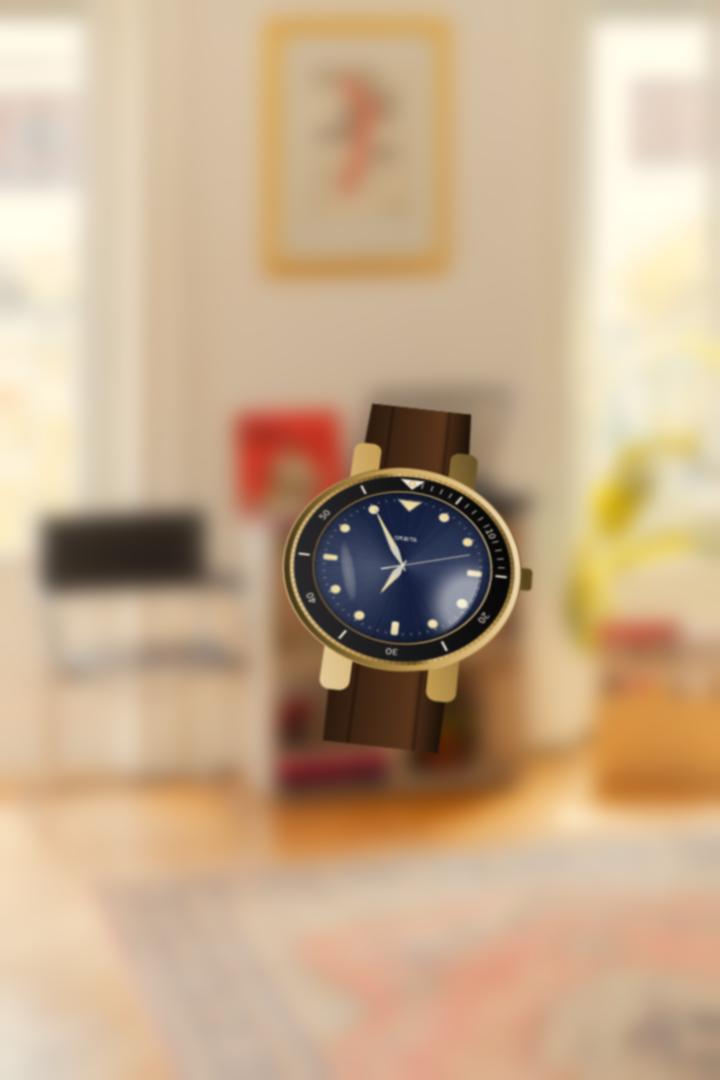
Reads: h=6 m=55 s=12
